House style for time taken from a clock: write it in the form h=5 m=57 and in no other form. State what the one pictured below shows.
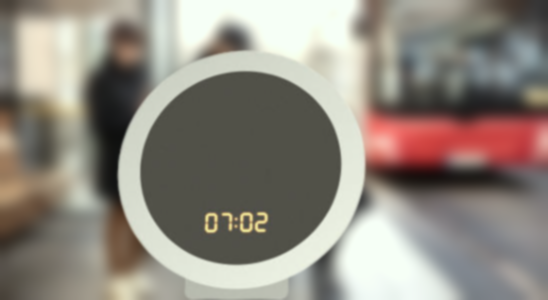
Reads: h=7 m=2
